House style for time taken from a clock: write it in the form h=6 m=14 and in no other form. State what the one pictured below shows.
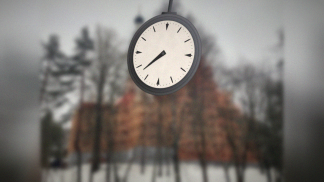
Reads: h=7 m=38
